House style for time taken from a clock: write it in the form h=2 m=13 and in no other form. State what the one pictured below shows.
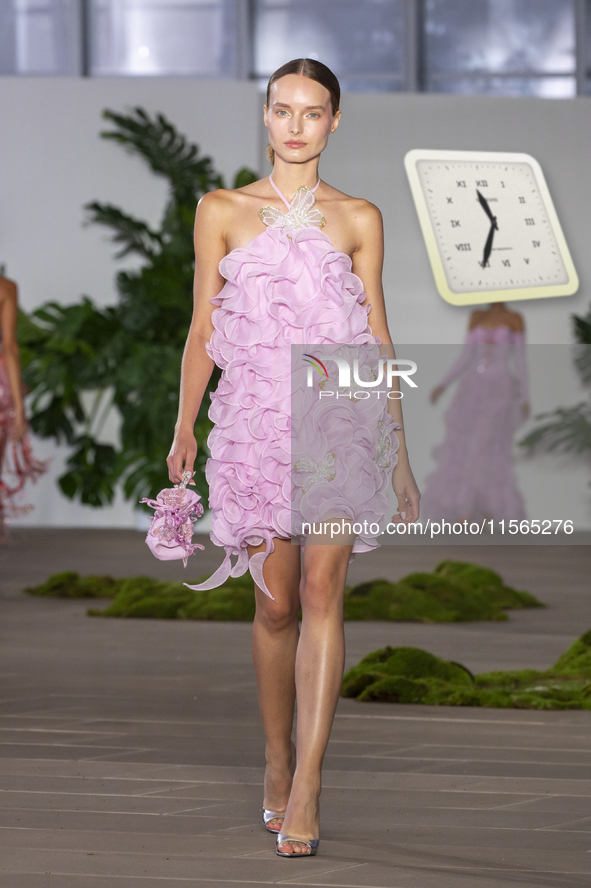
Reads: h=11 m=35
